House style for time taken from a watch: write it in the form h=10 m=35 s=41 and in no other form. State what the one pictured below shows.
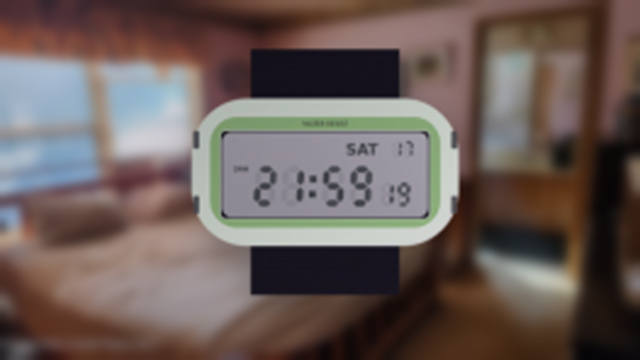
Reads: h=21 m=59 s=19
